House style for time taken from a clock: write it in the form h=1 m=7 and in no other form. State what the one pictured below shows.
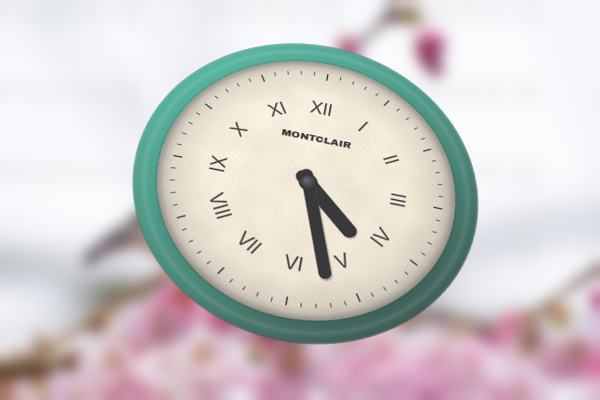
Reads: h=4 m=27
